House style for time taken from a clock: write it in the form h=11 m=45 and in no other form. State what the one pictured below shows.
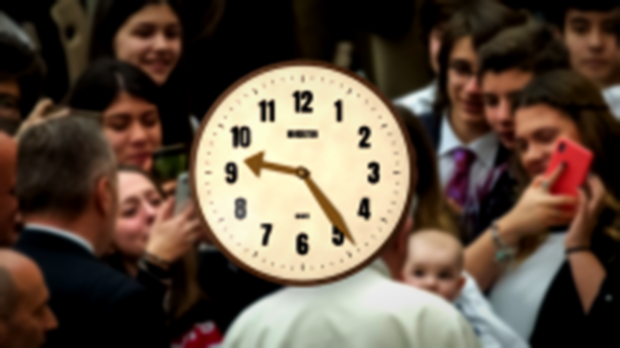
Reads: h=9 m=24
